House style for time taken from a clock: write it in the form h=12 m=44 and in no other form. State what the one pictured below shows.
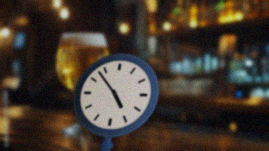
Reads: h=4 m=53
